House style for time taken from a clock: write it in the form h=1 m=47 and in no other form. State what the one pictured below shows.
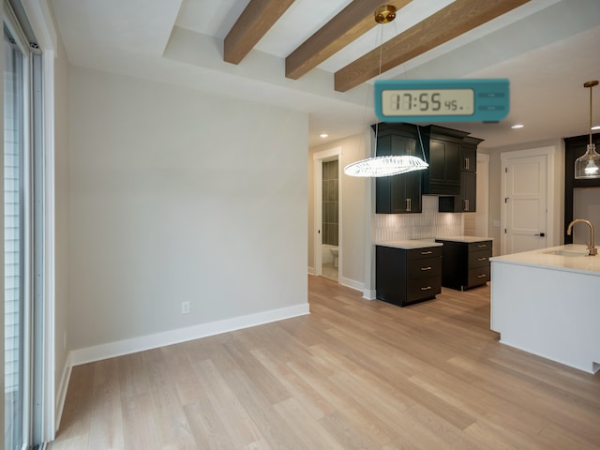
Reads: h=17 m=55
